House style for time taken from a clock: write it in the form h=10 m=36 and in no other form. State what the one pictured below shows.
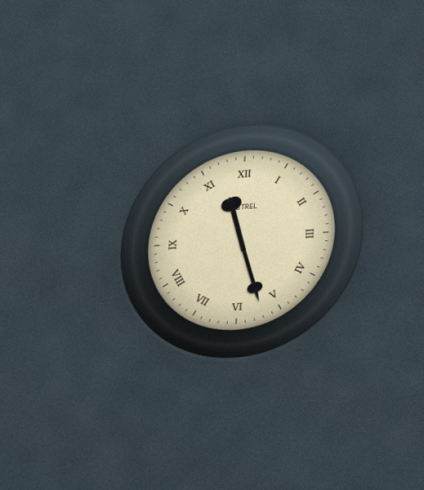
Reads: h=11 m=27
